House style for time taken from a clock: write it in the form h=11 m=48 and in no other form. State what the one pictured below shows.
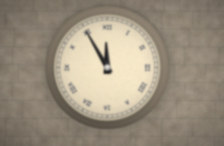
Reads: h=11 m=55
